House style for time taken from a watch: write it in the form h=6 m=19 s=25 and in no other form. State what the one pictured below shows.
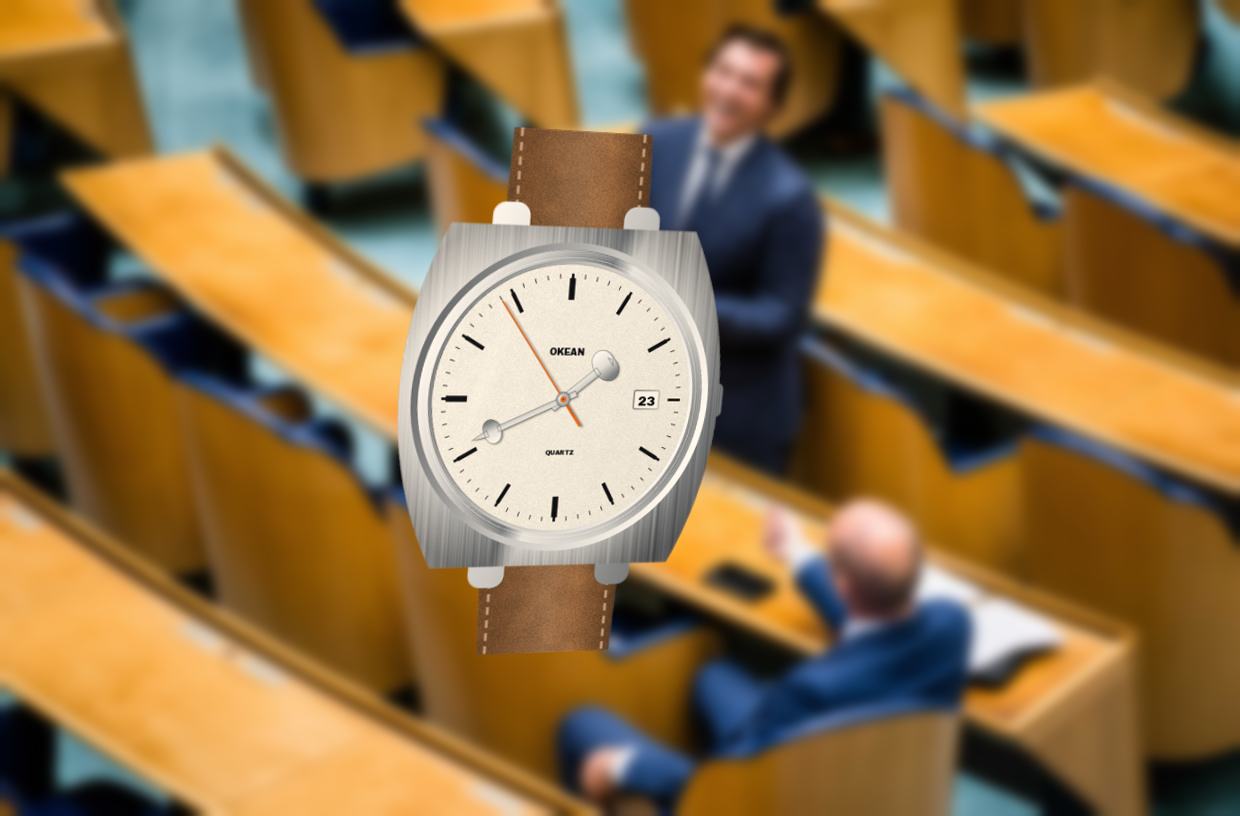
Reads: h=1 m=40 s=54
